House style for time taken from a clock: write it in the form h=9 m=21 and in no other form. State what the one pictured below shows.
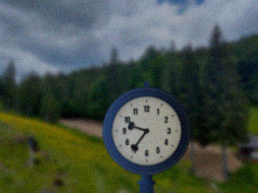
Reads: h=9 m=36
